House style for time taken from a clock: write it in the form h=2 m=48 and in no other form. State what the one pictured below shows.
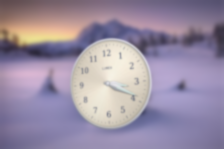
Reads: h=3 m=19
